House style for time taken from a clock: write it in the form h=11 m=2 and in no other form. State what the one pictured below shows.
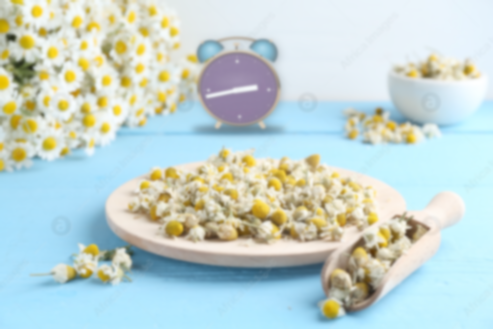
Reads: h=2 m=43
